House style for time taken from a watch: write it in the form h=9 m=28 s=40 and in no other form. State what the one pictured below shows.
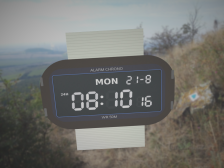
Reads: h=8 m=10 s=16
